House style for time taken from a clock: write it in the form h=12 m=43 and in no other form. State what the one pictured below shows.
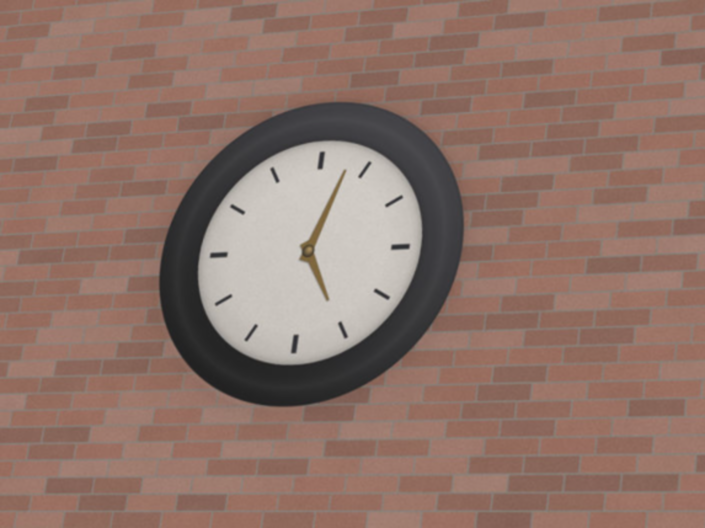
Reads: h=5 m=3
